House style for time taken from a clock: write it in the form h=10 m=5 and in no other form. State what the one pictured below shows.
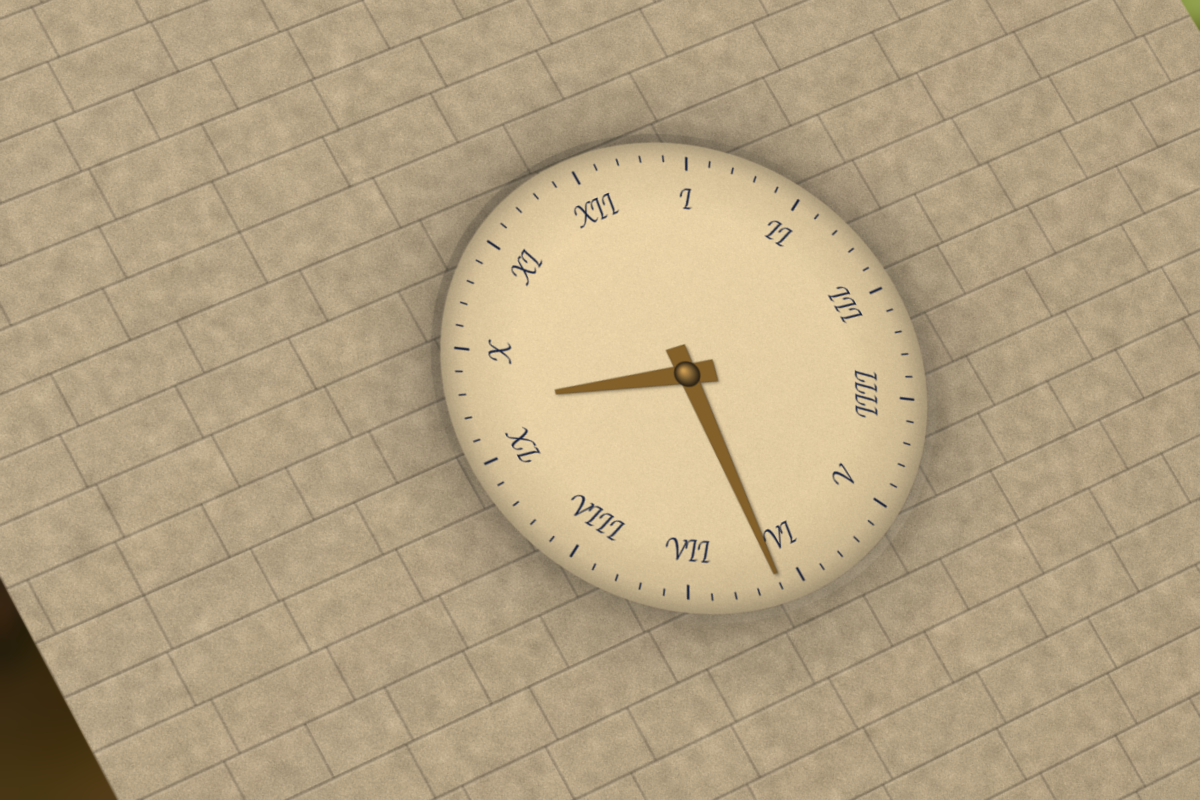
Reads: h=9 m=31
